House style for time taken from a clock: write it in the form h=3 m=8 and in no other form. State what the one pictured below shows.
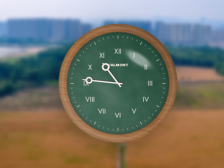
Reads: h=10 m=46
